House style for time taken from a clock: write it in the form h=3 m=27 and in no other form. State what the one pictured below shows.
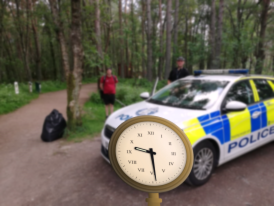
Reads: h=9 m=29
